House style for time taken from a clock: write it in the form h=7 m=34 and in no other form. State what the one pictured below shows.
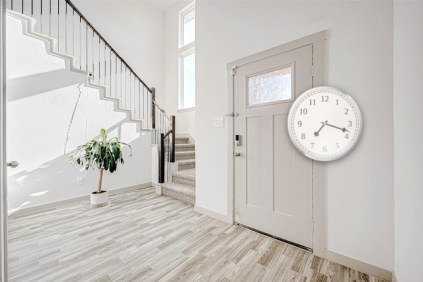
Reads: h=7 m=18
